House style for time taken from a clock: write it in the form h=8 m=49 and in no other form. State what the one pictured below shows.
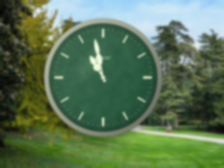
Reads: h=10 m=58
